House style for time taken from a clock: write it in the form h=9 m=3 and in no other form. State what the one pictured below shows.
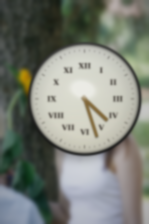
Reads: h=4 m=27
